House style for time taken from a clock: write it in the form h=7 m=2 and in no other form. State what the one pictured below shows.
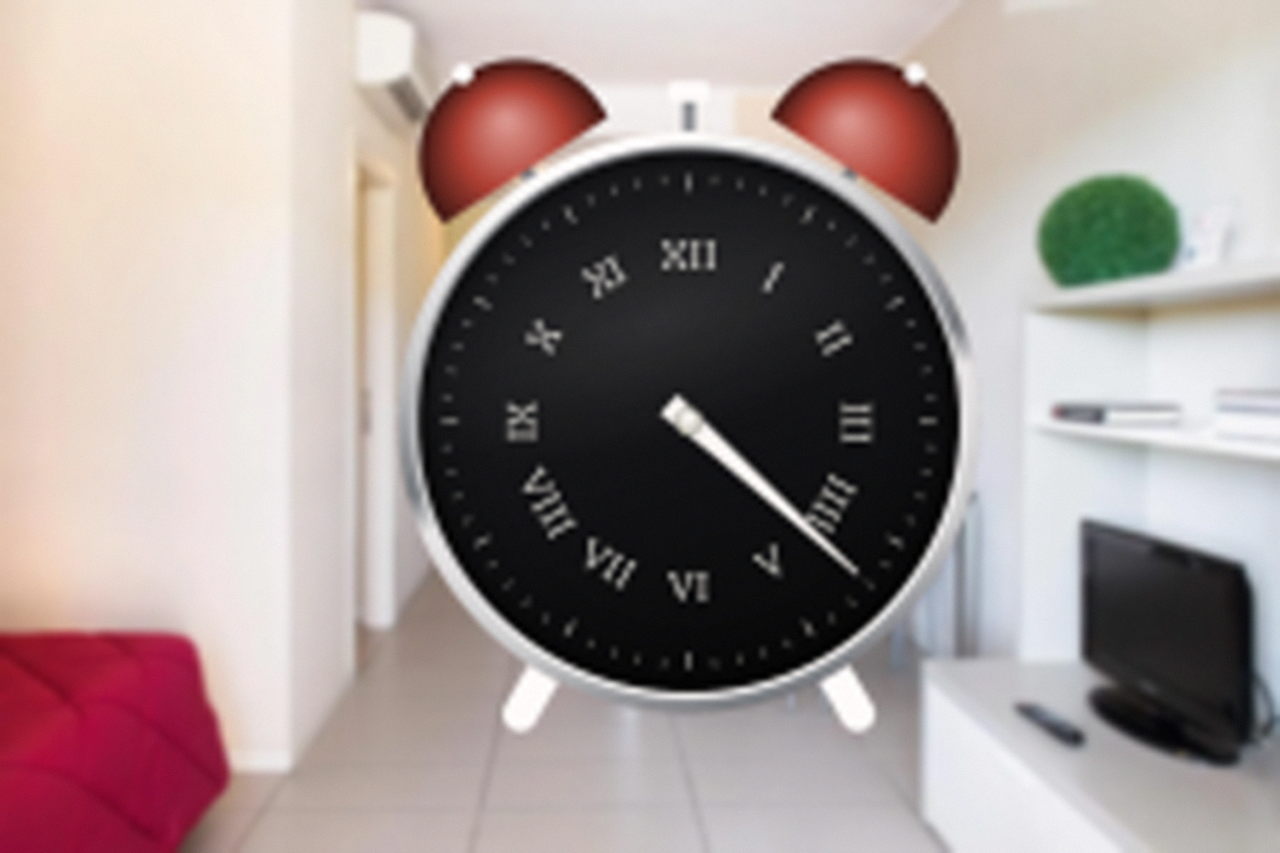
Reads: h=4 m=22
